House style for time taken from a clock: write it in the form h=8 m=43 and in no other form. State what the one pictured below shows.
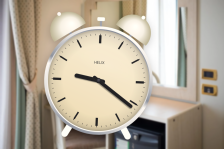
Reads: h=9 m=21
